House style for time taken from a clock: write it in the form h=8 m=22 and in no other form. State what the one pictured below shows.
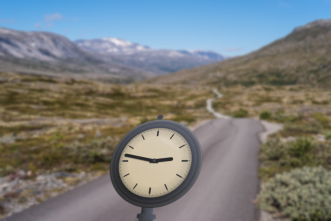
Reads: h=2 m=47
